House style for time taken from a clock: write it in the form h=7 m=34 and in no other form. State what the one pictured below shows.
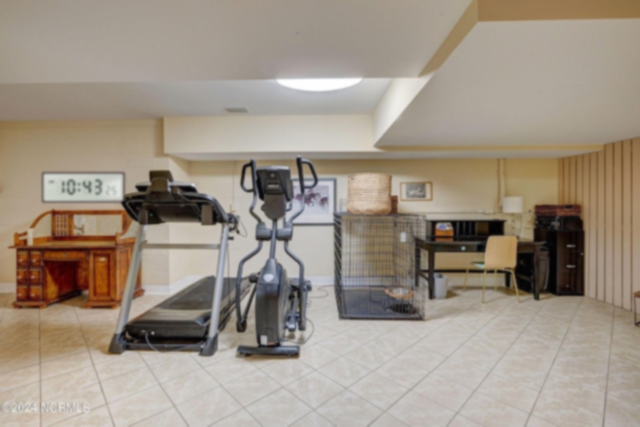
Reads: h=10 m=43
